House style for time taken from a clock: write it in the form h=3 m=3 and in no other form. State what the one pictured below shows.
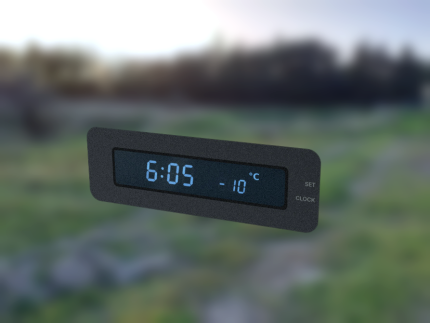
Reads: h=6 m=5
